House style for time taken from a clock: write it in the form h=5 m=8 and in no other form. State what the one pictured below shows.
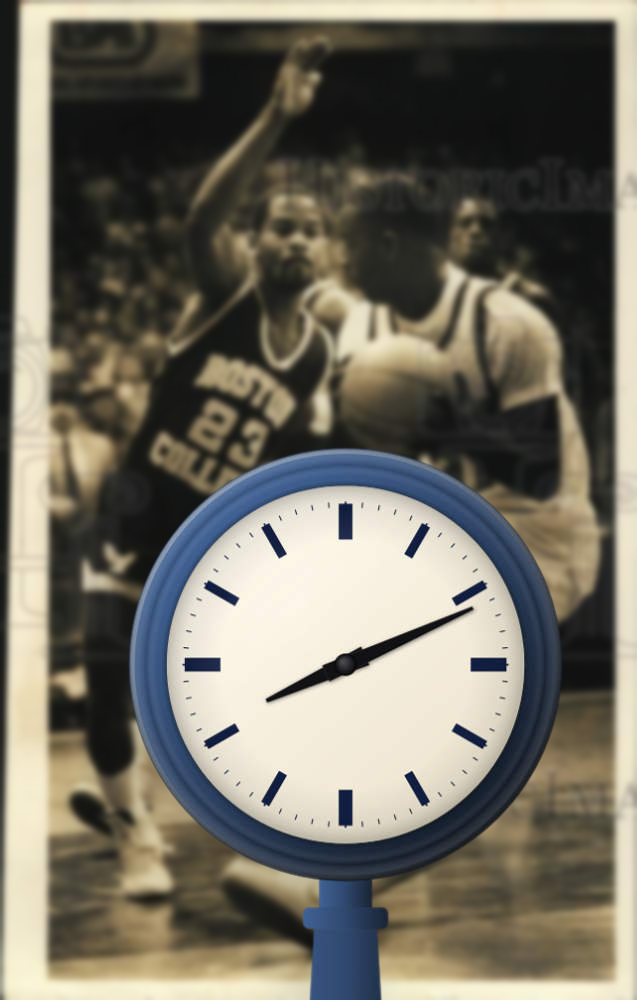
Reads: h=8 m=11
